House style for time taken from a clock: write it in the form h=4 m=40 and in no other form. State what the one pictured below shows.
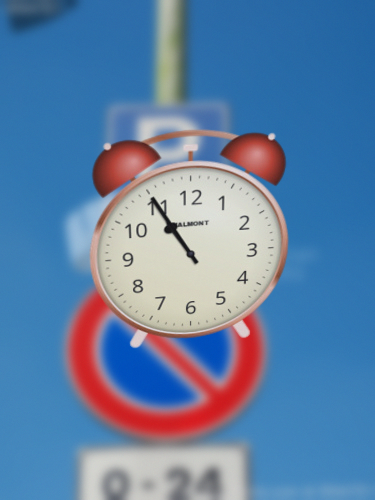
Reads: h=10 m=55
